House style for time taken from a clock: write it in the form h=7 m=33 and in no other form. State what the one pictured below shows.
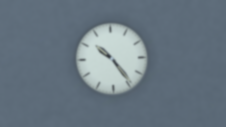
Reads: h=10 m=24
